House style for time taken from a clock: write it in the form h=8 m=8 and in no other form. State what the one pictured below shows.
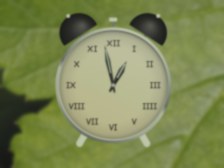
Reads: h=12 m=58
